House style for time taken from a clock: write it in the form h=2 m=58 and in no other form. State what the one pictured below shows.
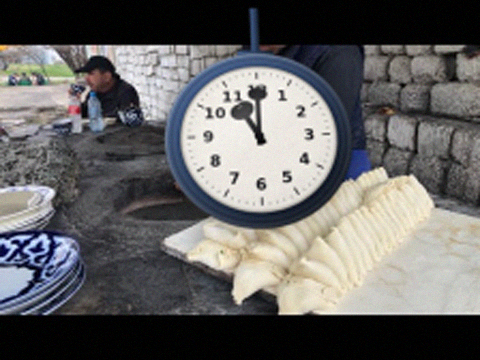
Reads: h=11 m=0
